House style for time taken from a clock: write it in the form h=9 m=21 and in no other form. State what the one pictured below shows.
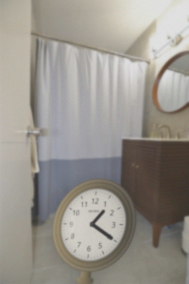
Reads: h=1 m=20
